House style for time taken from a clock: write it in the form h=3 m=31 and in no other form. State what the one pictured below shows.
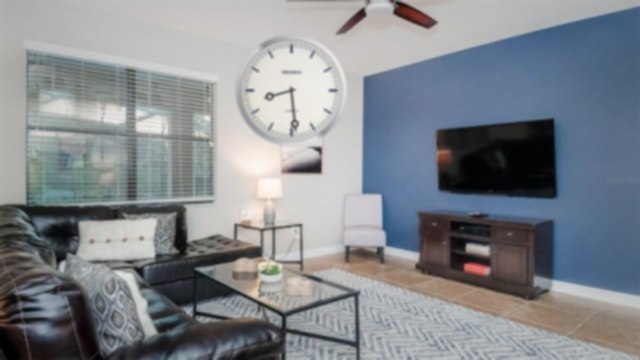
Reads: h=8 m=29
